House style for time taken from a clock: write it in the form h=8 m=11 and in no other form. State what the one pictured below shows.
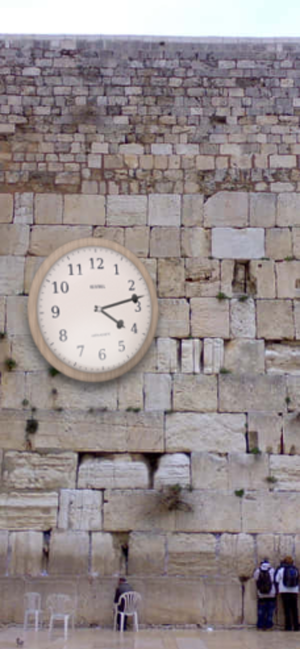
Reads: h=4 m=13
